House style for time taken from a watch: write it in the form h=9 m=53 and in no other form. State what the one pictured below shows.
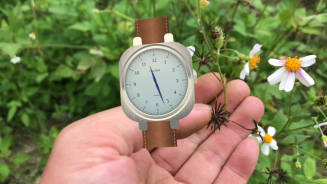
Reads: h=11 m=27
